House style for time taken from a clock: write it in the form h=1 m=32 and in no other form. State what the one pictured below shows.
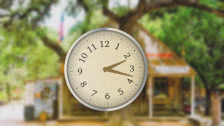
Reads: h=2 m=18
